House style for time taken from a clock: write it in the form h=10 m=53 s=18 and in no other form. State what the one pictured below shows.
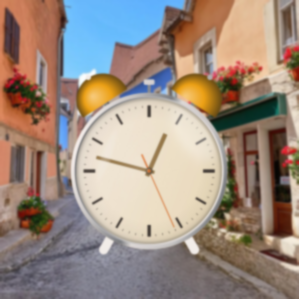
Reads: h=12 m=47 s=26
